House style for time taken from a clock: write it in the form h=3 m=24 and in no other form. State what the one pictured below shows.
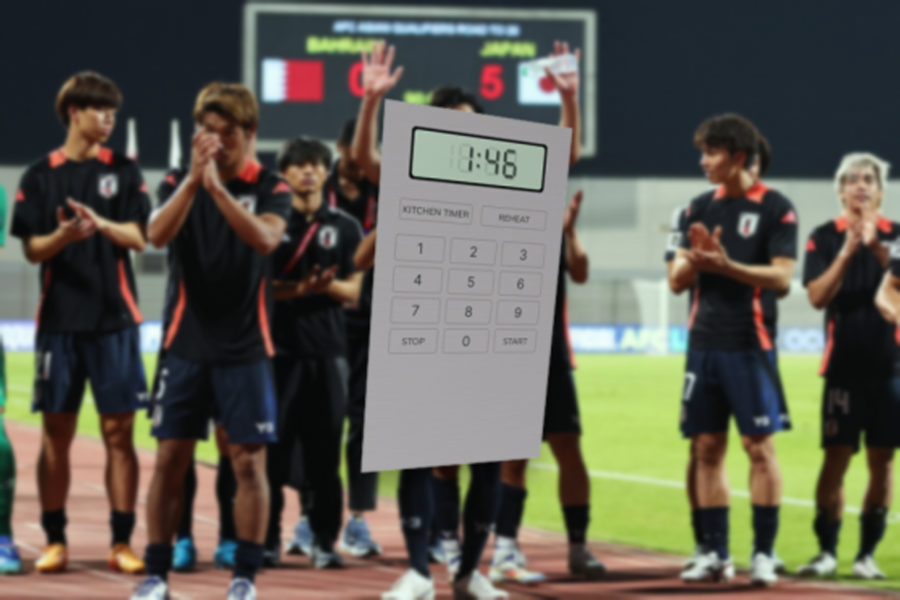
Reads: h=1 m=46
